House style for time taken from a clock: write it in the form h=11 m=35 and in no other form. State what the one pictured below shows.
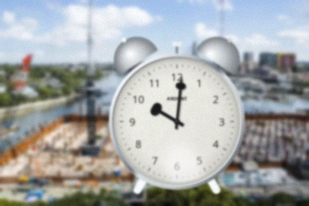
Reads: h=10 m=1
